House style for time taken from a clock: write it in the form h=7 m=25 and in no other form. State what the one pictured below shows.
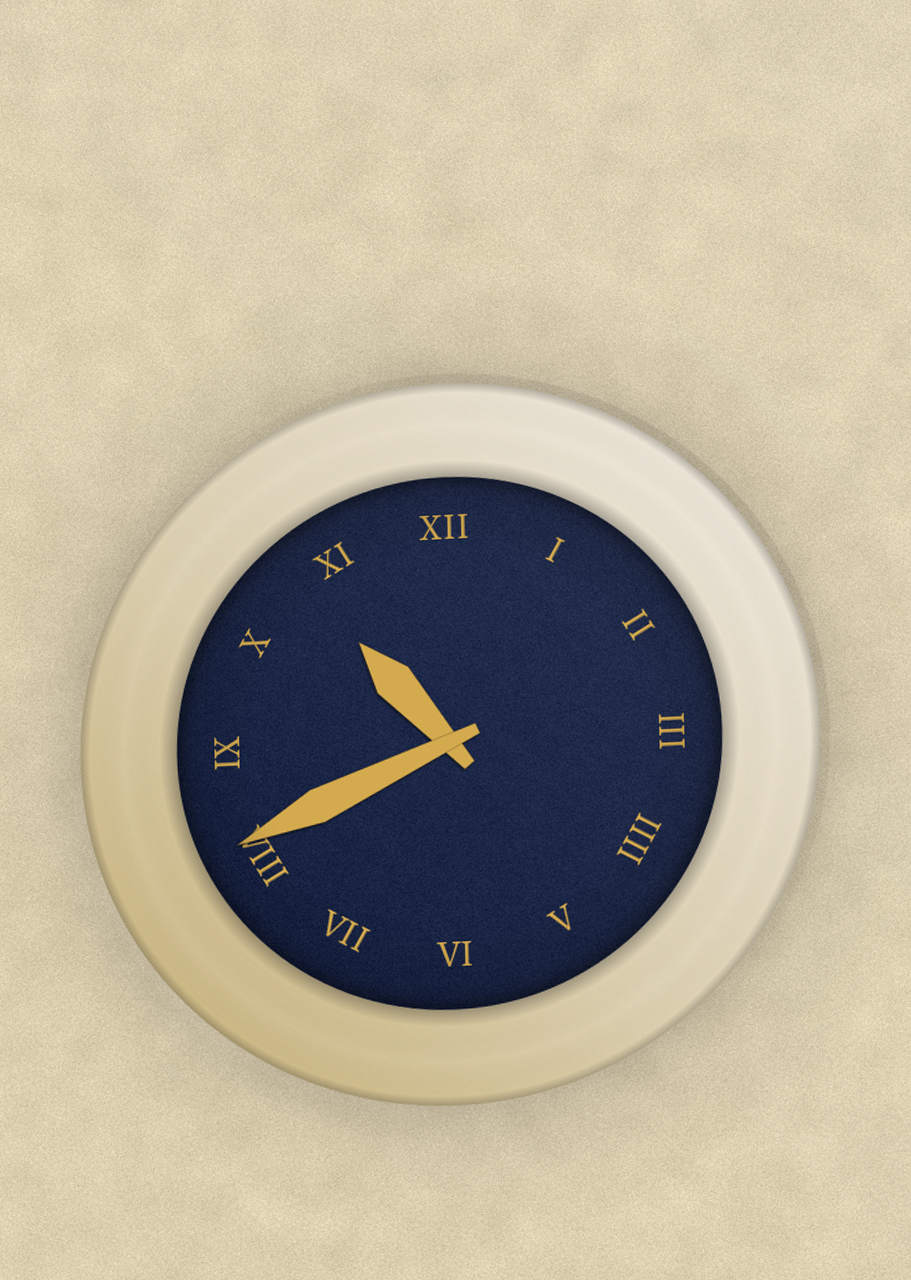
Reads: h=10 m=41
